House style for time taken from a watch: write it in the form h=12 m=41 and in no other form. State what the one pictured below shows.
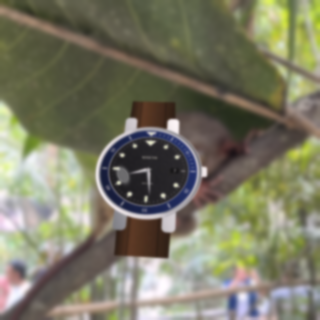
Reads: h=8 m=29
